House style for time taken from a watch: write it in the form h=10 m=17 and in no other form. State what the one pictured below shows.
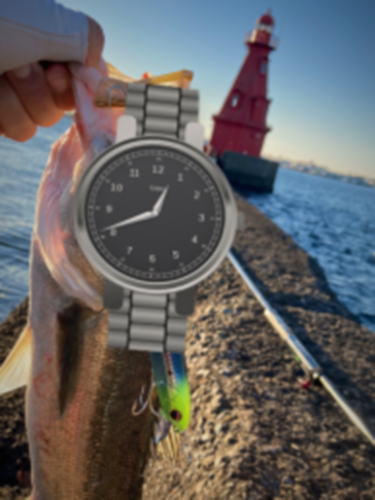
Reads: h=12 m=41
